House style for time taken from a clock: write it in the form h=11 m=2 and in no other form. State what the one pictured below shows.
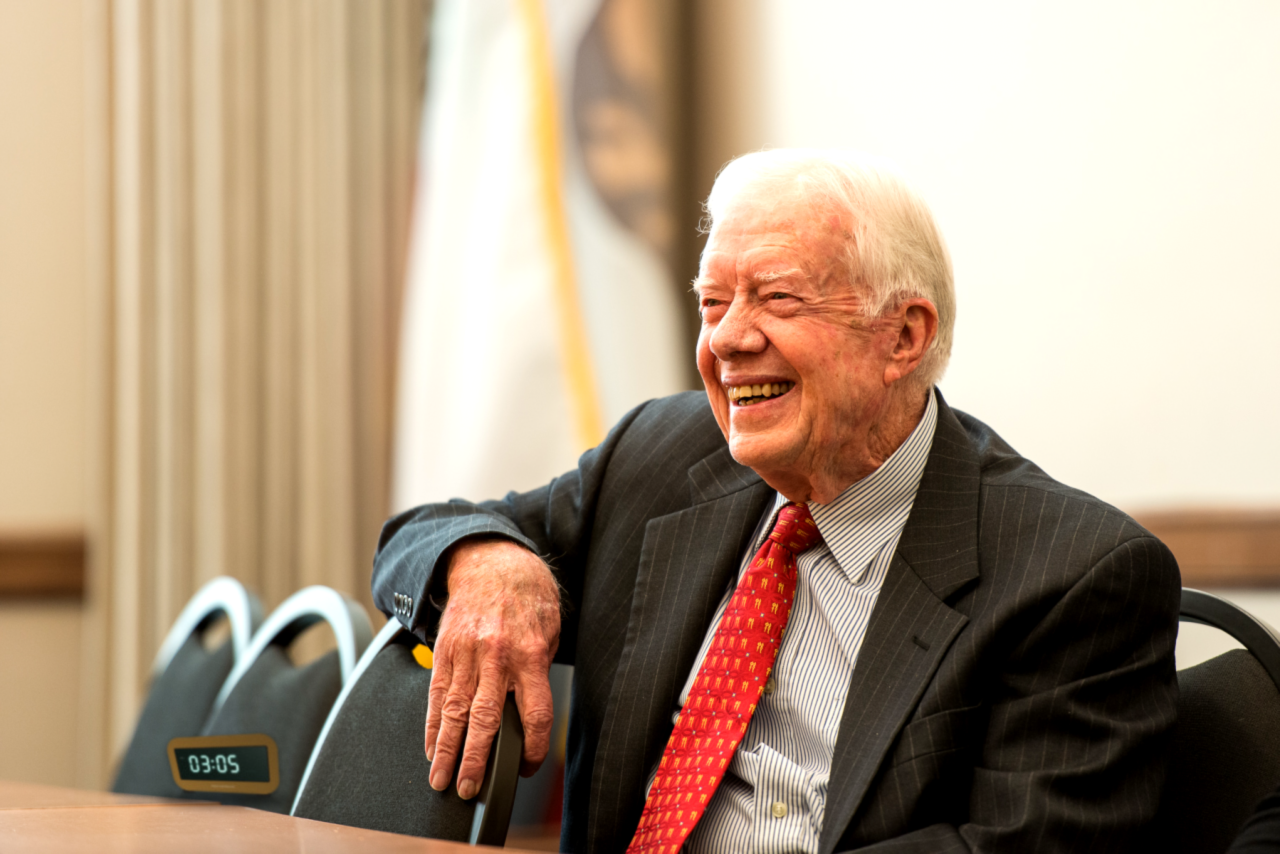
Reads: h=3 m=5
